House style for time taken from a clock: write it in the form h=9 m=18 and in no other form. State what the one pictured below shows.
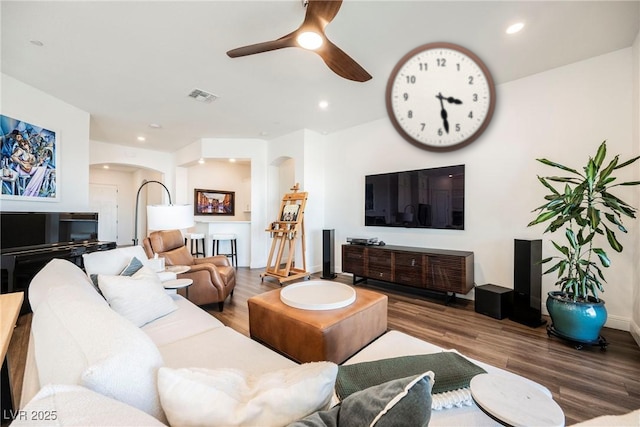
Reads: h=3 m=28
